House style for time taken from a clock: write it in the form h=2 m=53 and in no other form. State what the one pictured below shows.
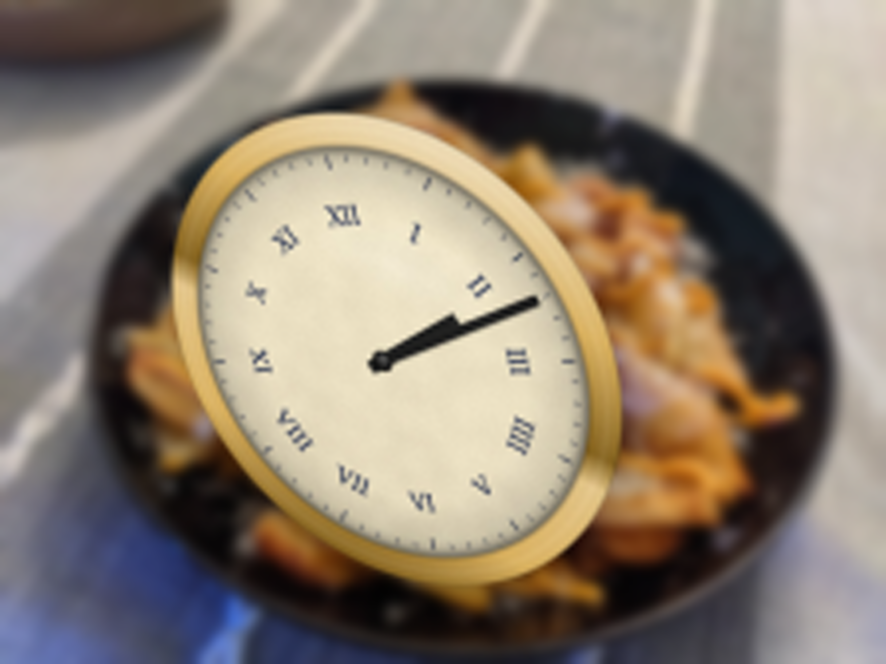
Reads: h=2 m=12
